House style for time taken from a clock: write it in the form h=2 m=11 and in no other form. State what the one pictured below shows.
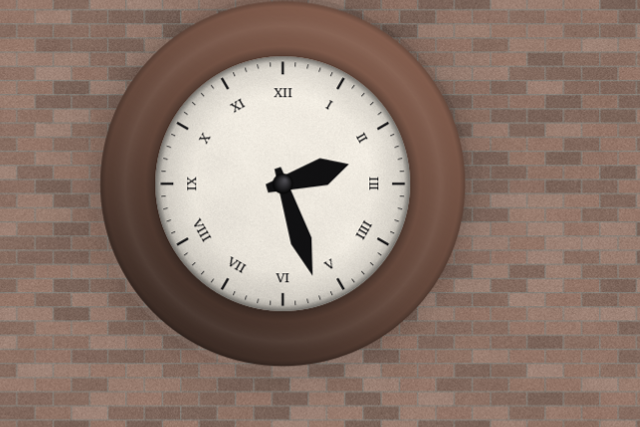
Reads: h=2 m=27
